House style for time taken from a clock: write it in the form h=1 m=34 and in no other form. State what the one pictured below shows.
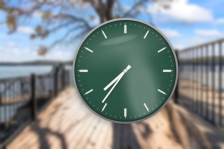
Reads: h=7 m=36
